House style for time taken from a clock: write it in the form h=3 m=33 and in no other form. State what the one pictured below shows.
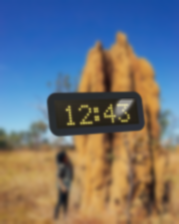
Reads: h=12 m=43
